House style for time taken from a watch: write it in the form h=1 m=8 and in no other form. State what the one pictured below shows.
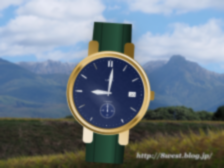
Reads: h=9 m=1
